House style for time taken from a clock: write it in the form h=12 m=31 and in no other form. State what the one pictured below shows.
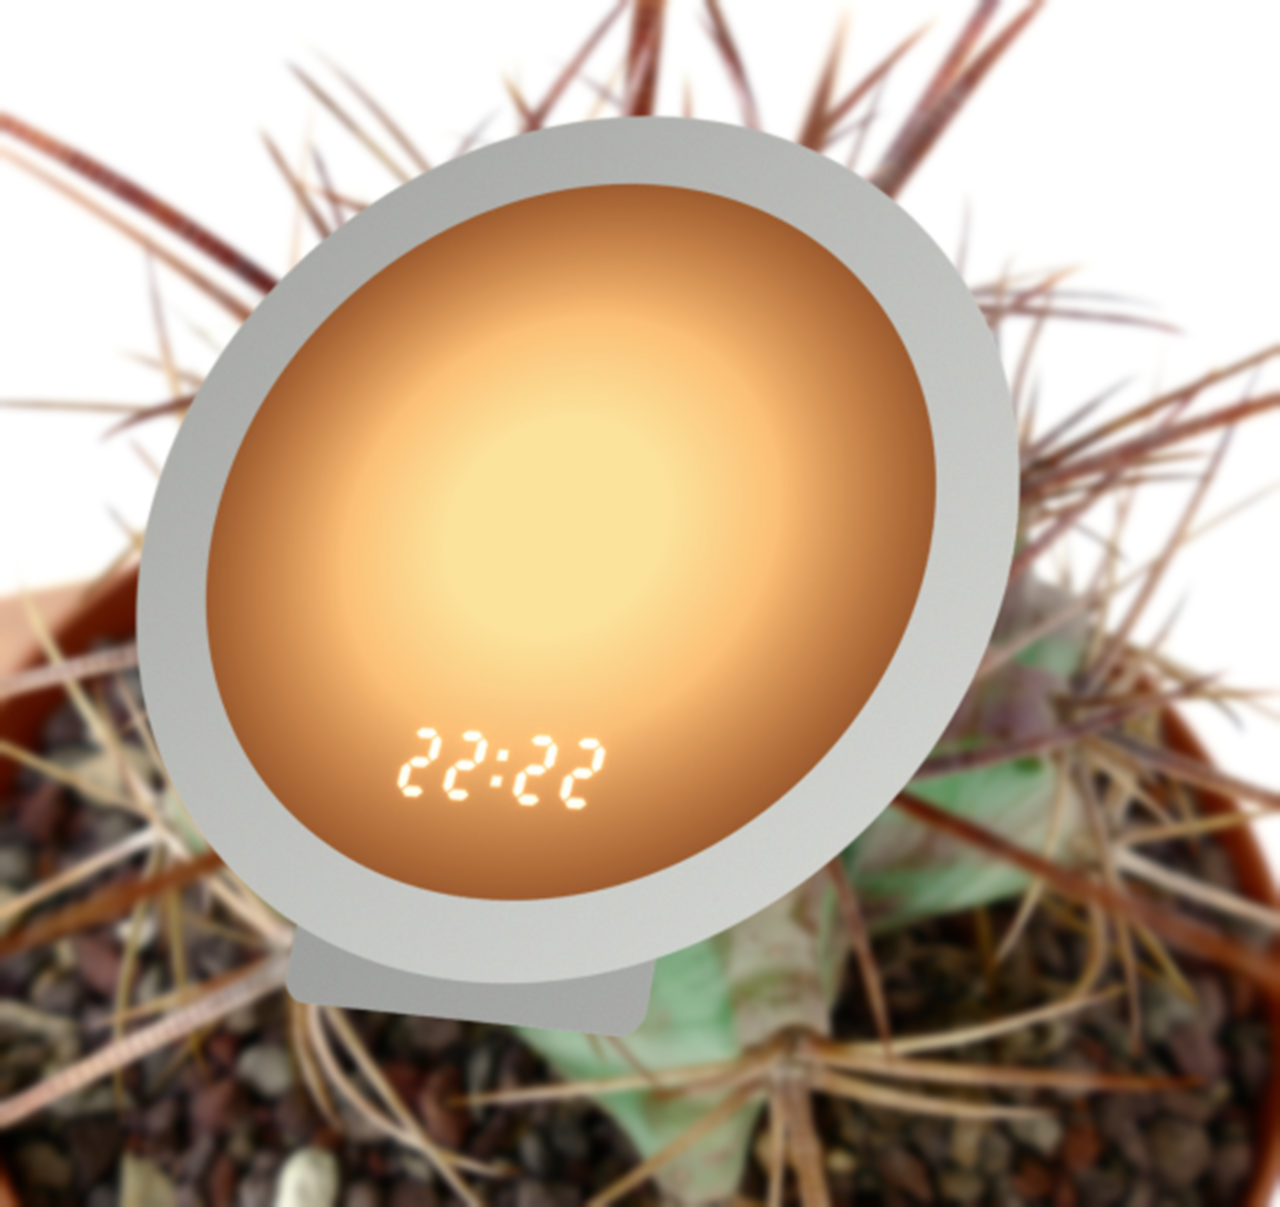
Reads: h=22 m=22
